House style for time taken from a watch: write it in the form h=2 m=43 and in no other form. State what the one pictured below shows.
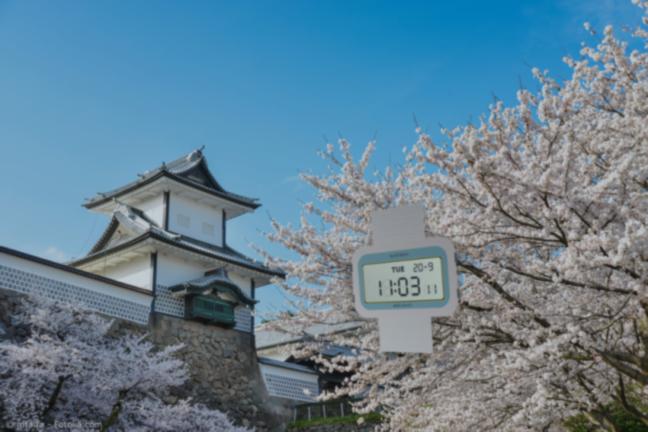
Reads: h=11 m=3
